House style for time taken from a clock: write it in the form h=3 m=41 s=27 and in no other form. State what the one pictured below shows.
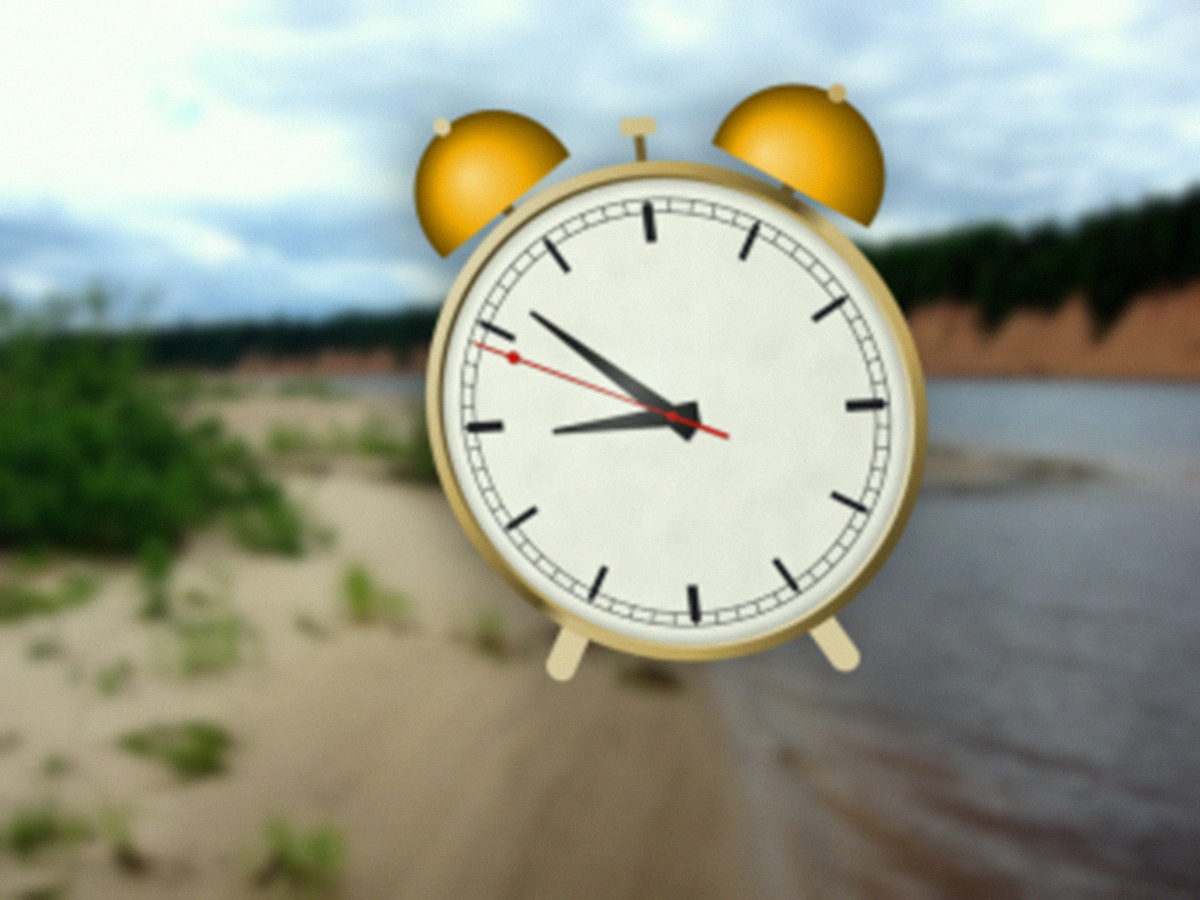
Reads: h=8 m=51 s=49
